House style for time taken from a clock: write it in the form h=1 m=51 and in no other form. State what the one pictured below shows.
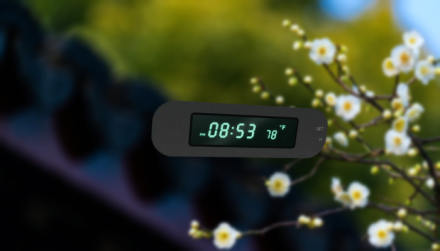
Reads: h=8 m=53
